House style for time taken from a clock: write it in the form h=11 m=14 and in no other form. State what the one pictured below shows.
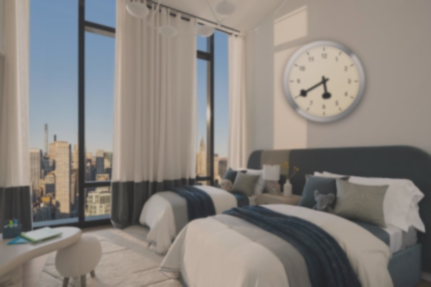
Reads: h=5 m=40
